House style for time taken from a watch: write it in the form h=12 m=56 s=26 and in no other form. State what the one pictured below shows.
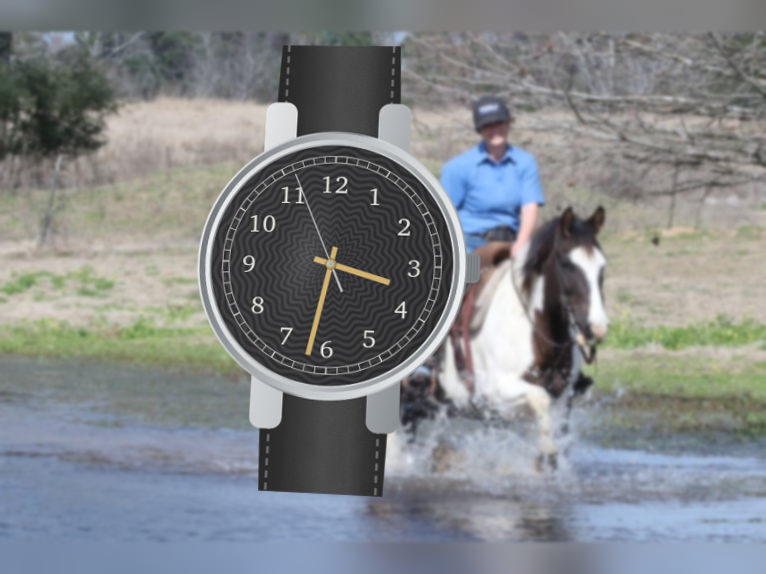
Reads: h=3 m=31 s=56
